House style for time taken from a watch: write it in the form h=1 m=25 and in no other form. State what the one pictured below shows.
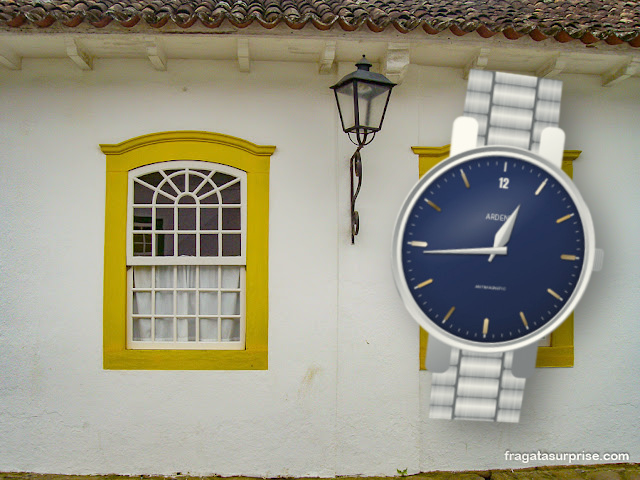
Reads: h=12 m=44
